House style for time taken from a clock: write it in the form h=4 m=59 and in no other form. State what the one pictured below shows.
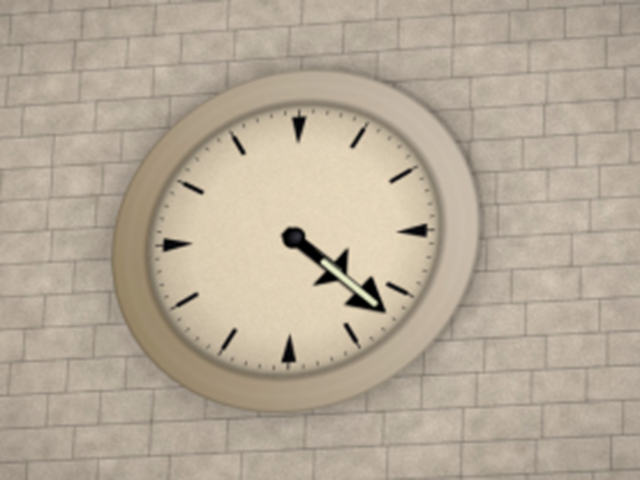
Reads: h=4 m=22
